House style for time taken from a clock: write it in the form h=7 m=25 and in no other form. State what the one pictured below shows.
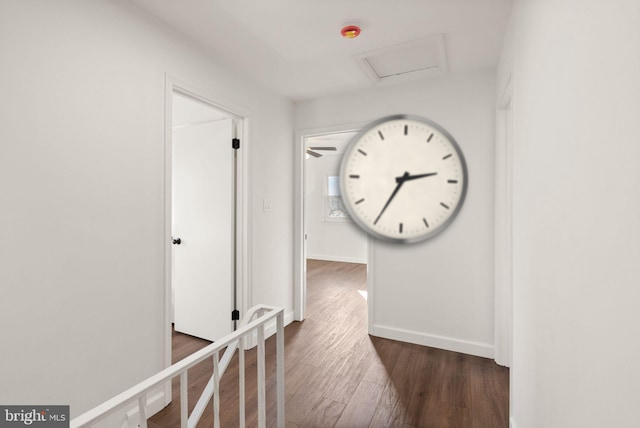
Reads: h=2 m=35
